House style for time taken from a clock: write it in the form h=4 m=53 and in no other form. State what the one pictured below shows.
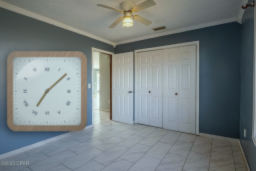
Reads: h=7 m=8
